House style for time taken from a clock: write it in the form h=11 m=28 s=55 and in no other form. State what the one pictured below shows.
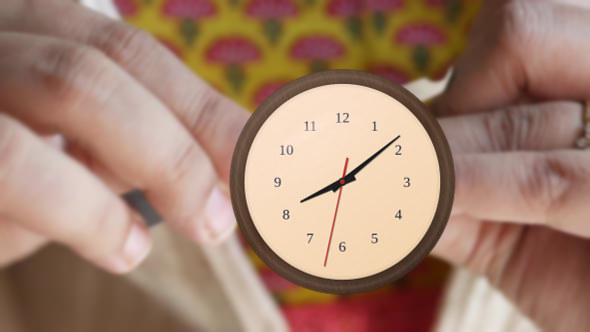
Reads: h=8 m=8 s=32
